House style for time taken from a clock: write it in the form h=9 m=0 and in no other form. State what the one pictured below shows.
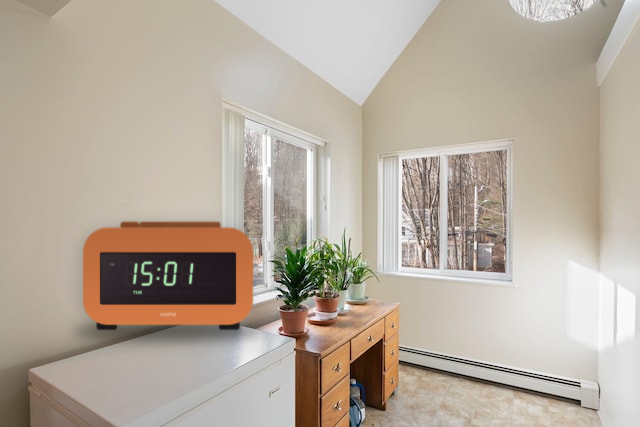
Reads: h=15 m=1
